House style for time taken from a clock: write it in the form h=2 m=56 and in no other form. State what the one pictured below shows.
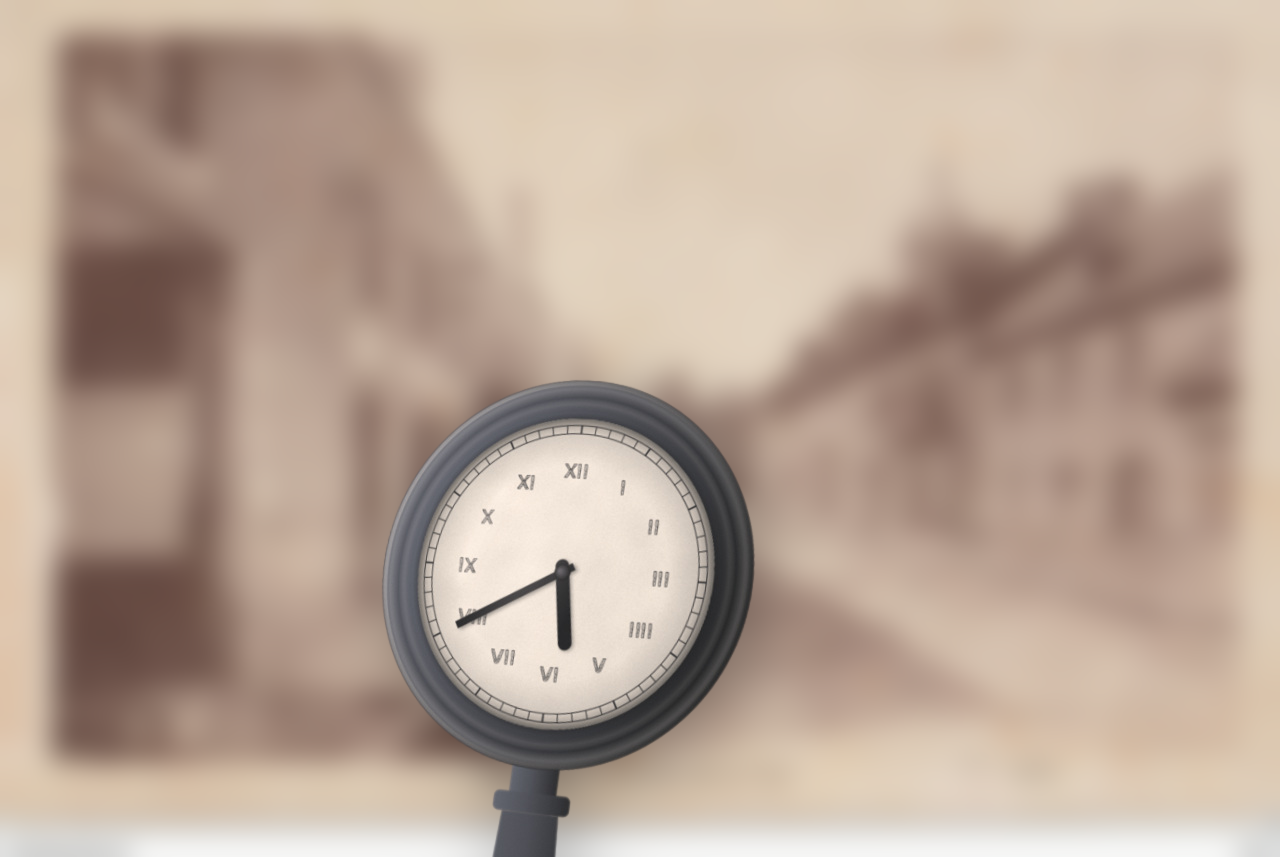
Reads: h=5 m=40
